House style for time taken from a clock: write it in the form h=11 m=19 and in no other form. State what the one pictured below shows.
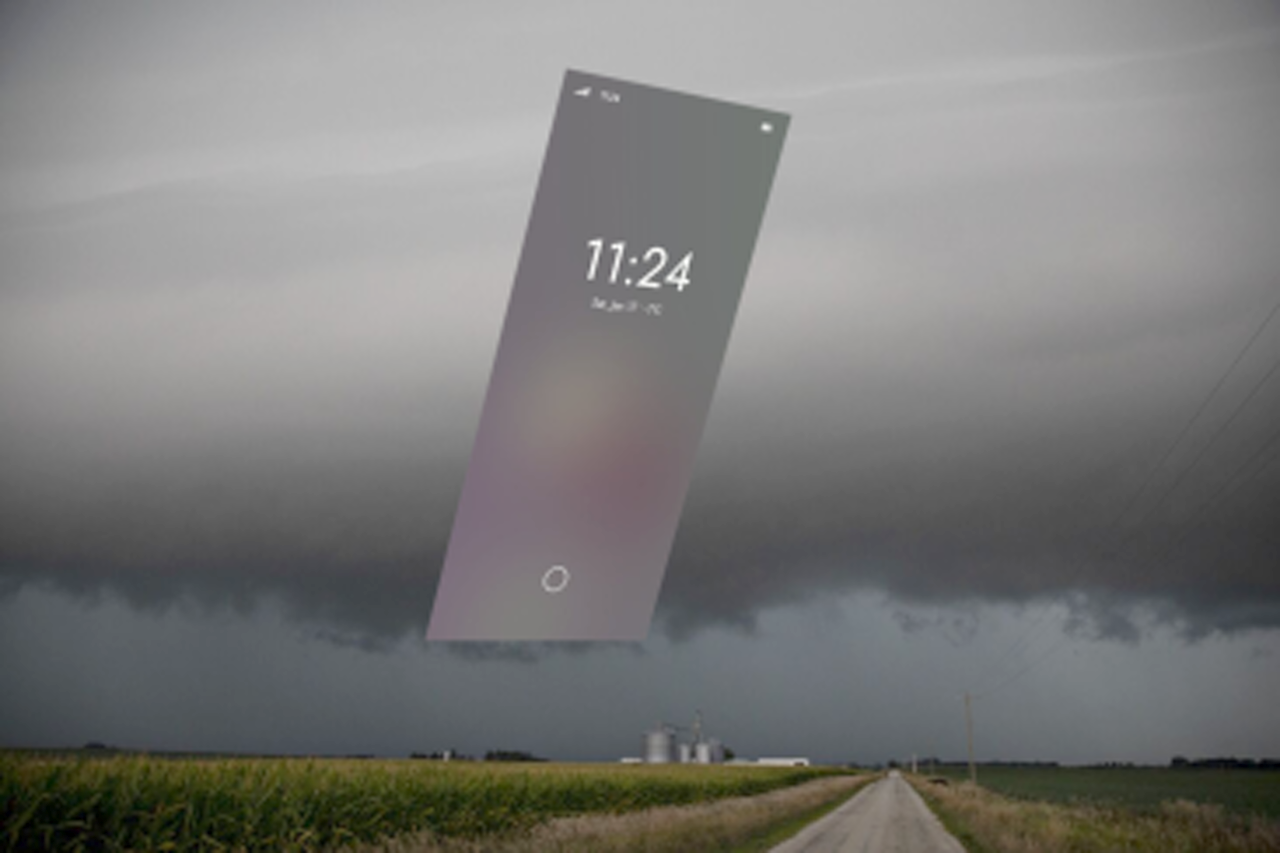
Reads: h=11 m=24
